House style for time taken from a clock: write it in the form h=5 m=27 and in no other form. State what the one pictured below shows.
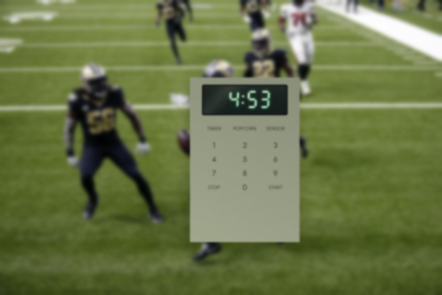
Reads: h=4 m=53
